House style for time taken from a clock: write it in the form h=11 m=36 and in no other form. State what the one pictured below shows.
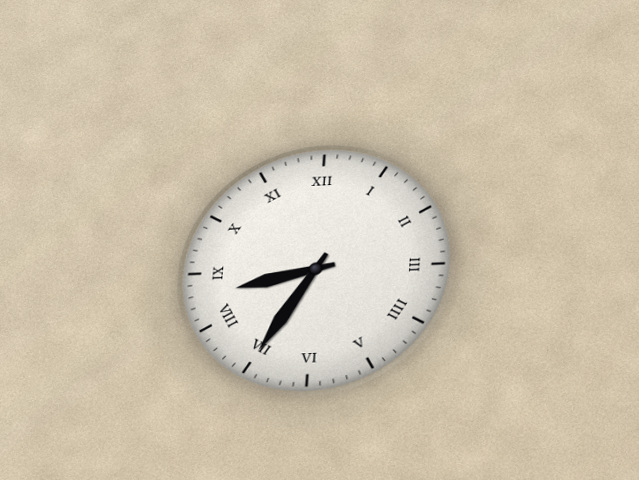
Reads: h=8 m=35
